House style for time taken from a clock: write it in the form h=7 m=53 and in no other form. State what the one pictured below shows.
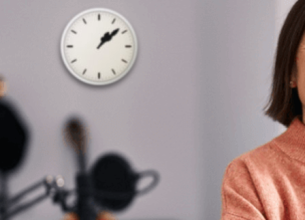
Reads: h=1 m=8
